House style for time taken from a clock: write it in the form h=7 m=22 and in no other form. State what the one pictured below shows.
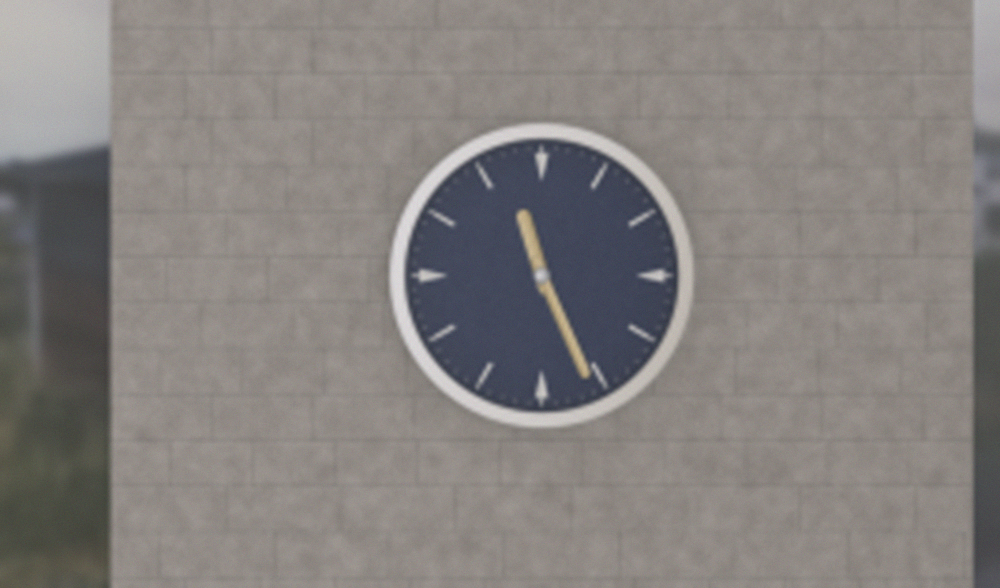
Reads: h=11 m=26
